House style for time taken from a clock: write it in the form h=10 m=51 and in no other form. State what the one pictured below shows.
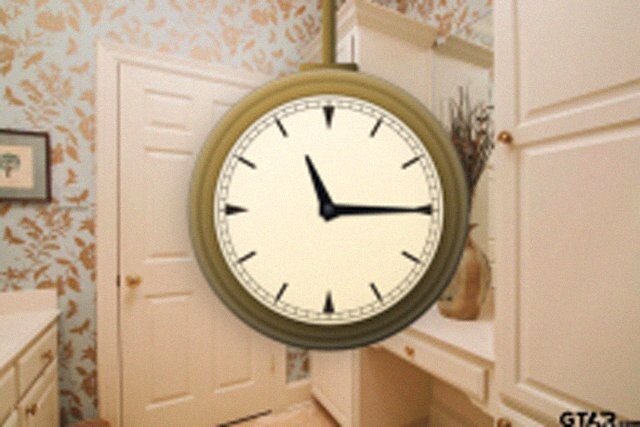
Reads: h=11 m=15
